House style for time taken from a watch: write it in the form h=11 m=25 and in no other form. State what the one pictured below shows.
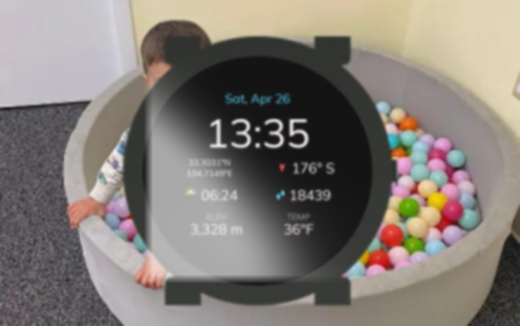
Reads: h=13 m=35
